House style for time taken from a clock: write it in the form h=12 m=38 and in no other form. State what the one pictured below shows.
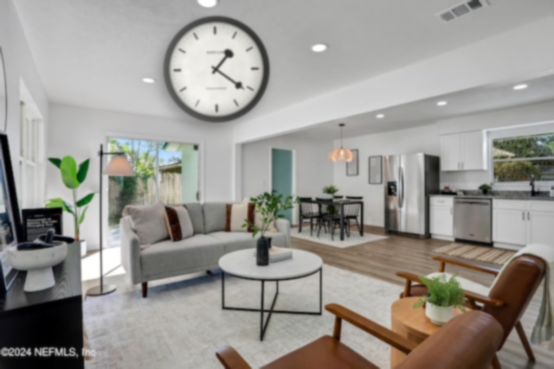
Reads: h=1 m=21
